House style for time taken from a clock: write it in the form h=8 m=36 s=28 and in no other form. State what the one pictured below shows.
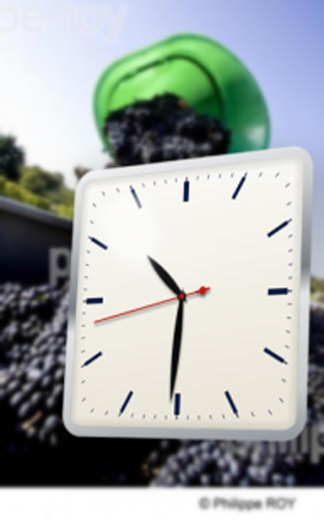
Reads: h=10 m=30 s=43
